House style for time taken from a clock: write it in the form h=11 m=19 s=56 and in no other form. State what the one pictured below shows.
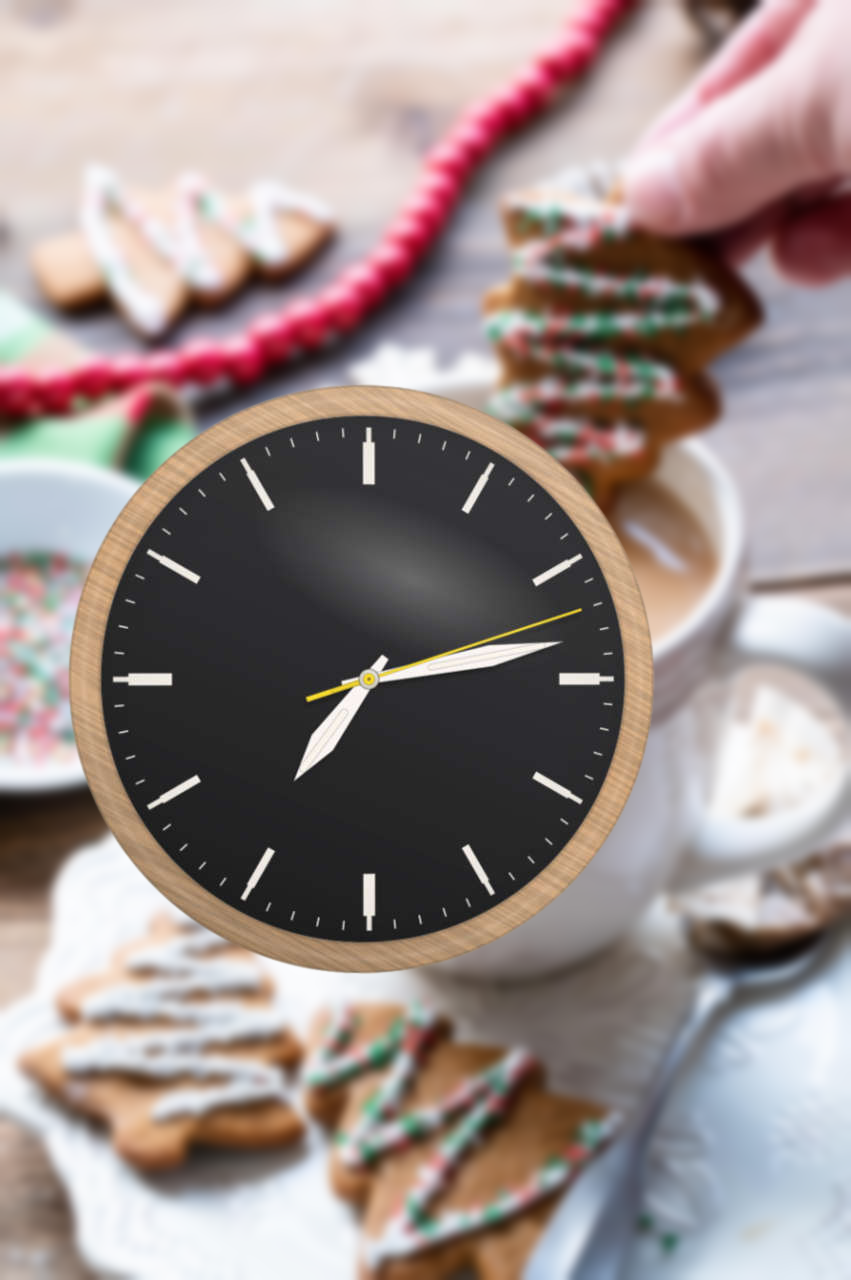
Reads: h=7 m=13 s=12
